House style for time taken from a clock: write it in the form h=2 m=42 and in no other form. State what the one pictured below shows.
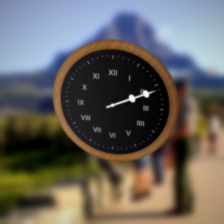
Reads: h=2 m=11
